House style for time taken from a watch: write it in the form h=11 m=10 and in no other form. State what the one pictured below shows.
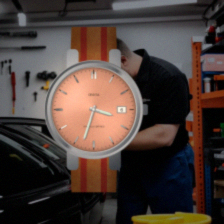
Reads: h=3 m=33
